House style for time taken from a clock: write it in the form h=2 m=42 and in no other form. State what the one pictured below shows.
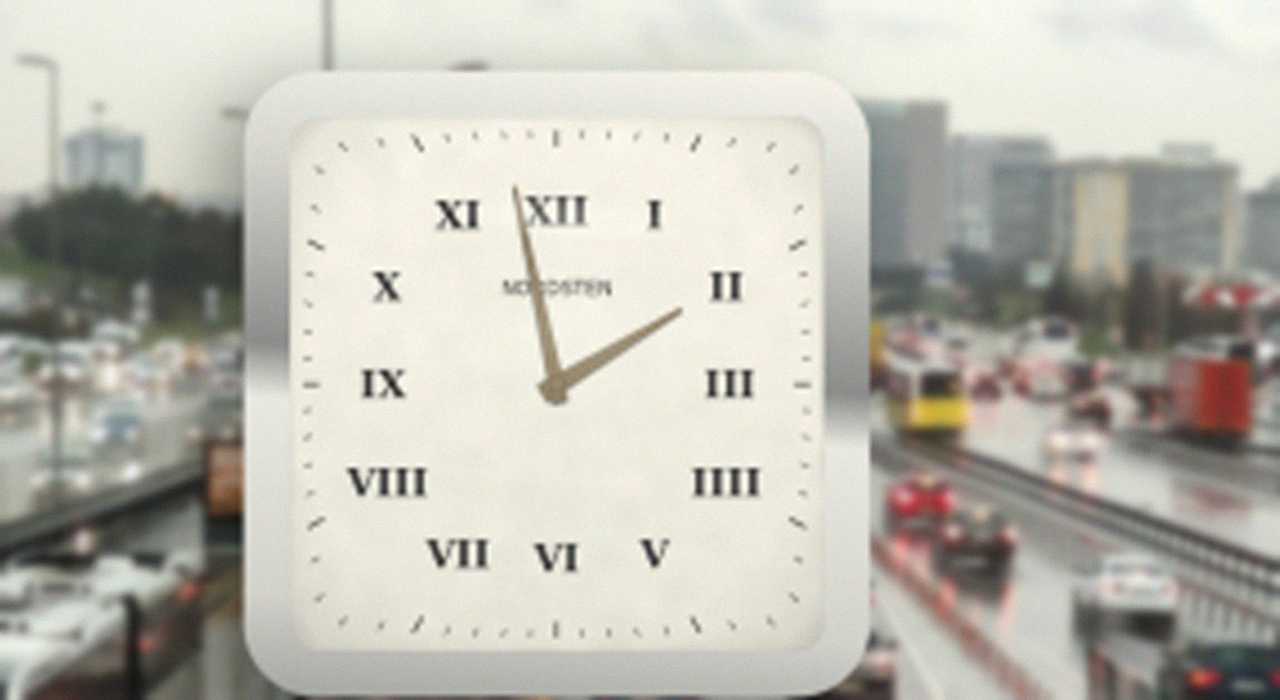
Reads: h=1 m=58
